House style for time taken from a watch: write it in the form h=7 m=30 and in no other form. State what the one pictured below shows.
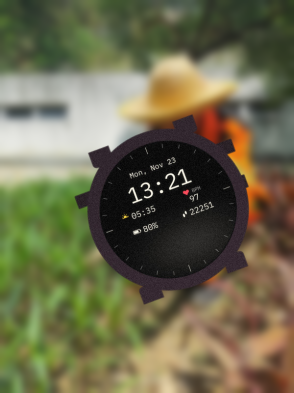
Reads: h=13 m=21
